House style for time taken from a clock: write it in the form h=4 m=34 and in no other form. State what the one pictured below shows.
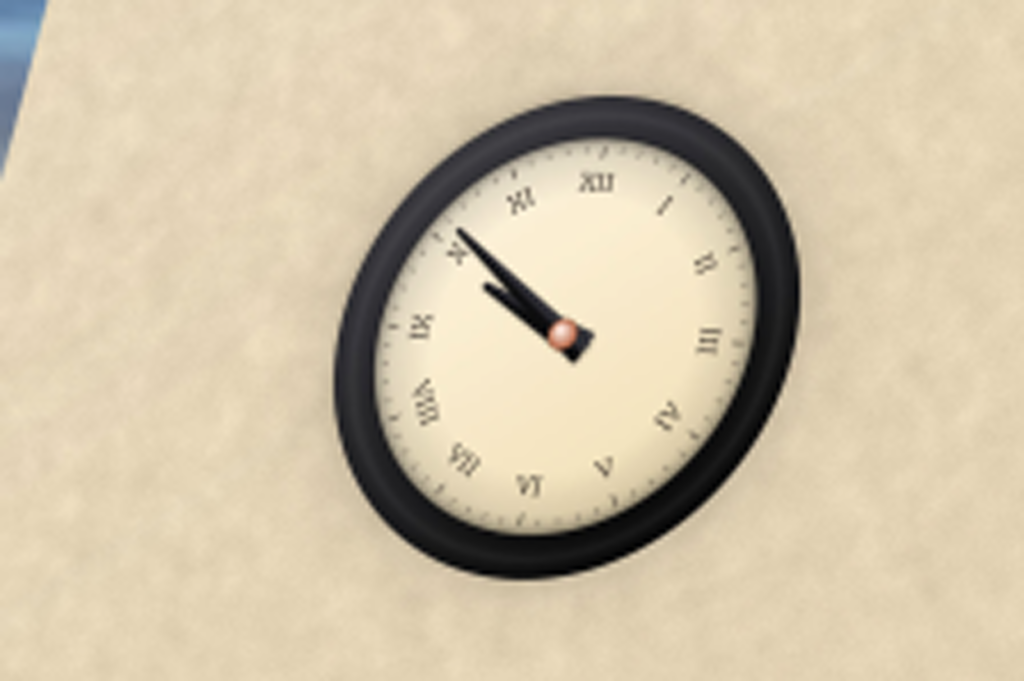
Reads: h=9 m=51
